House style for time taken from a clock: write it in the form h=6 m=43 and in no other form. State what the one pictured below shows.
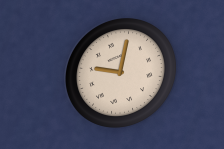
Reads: h=10 m=5
